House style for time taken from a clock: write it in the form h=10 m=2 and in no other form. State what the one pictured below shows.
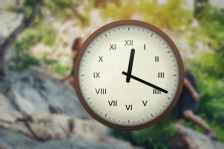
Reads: h=12 m=19
